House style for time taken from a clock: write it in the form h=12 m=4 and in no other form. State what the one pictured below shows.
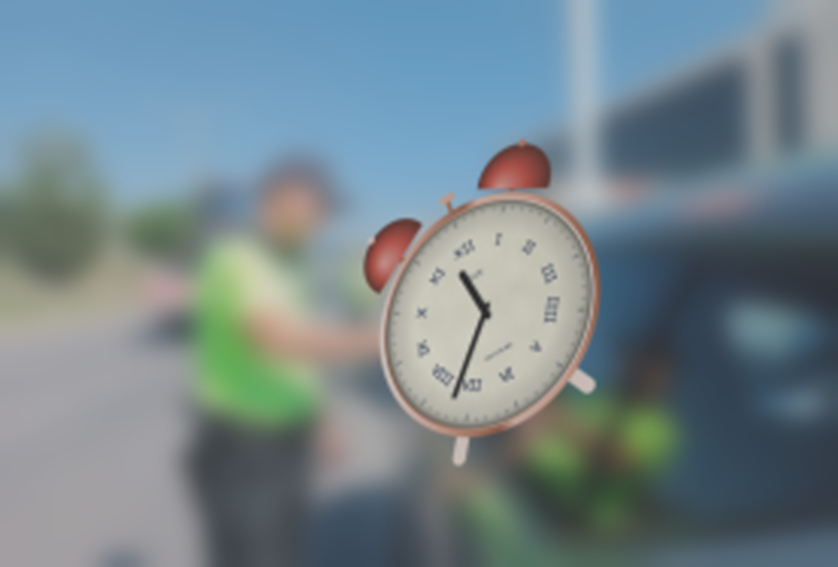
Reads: h=11 m=37
